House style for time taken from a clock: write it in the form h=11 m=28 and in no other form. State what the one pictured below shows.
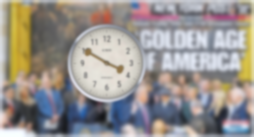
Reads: h=3 m=50
